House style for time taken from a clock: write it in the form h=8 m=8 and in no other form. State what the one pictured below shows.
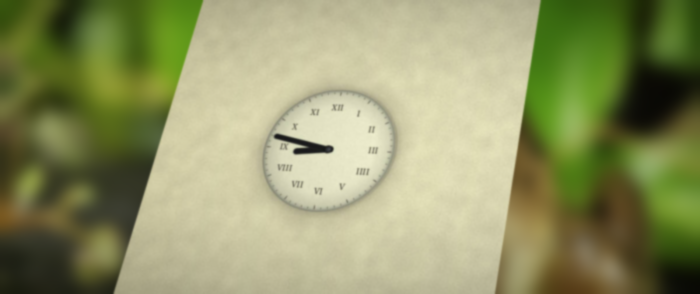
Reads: h=8 m=47
